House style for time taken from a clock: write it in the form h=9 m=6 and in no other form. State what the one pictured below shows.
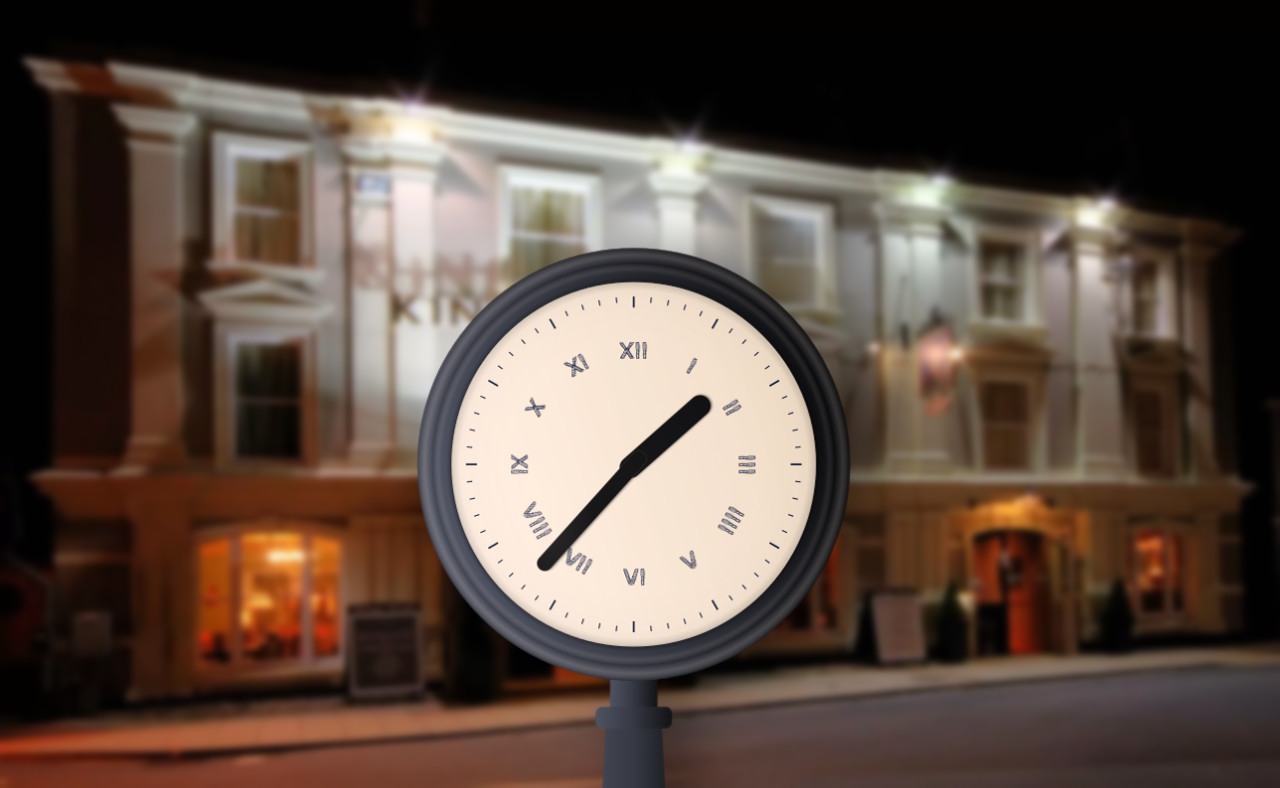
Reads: h=1 m=37
